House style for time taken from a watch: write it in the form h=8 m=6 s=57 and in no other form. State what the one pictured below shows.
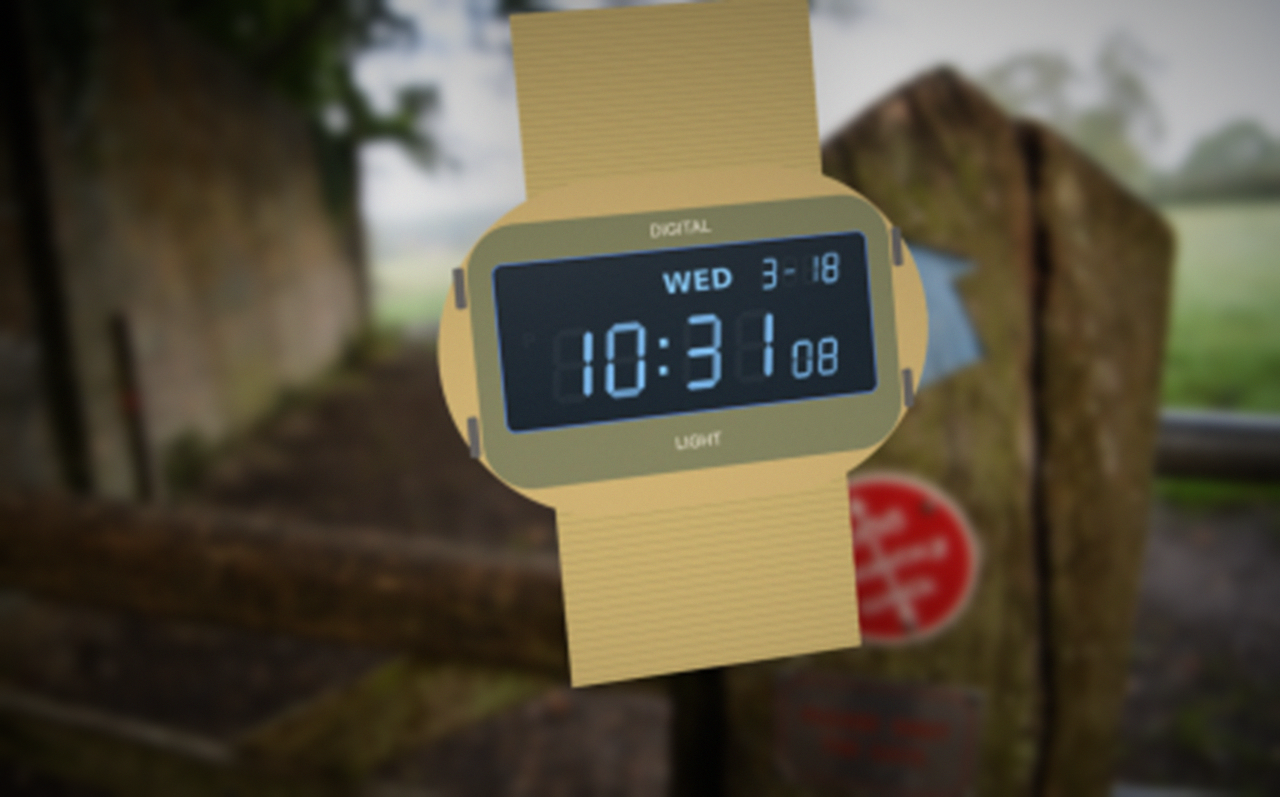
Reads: h=10 m=31 s=8
